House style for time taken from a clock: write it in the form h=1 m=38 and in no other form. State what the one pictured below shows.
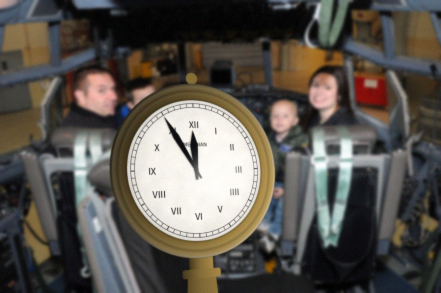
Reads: h=11 m=55
